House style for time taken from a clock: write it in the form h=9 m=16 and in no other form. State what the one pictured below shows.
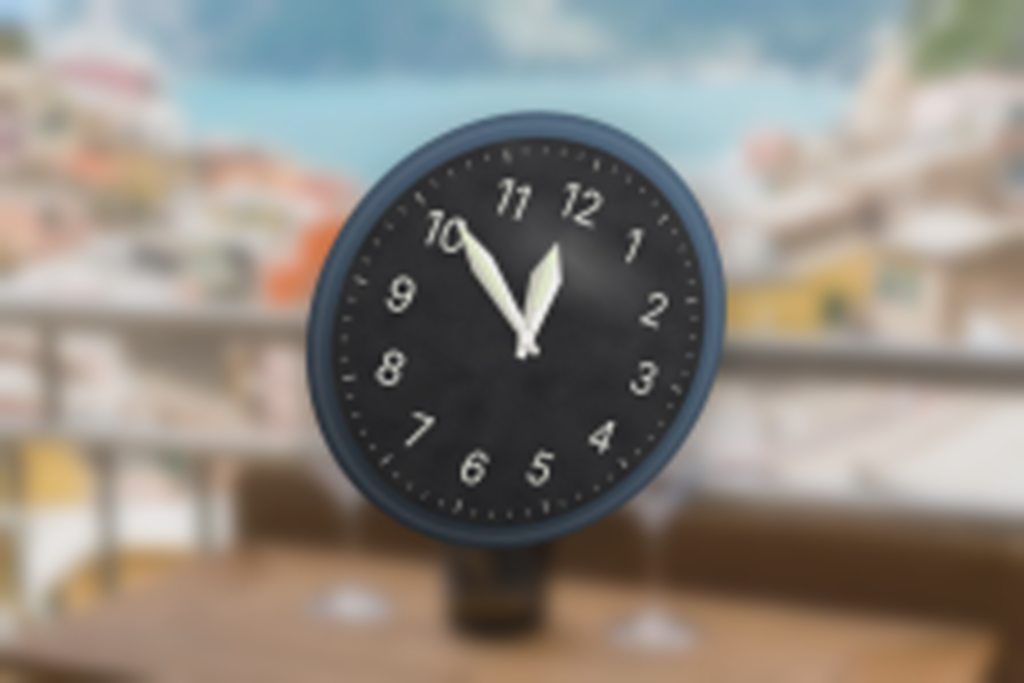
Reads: h=11 m=51
